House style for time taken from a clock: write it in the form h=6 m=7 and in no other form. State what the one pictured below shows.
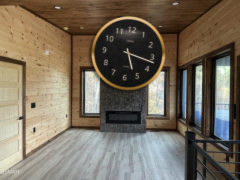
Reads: h=5 m=17
